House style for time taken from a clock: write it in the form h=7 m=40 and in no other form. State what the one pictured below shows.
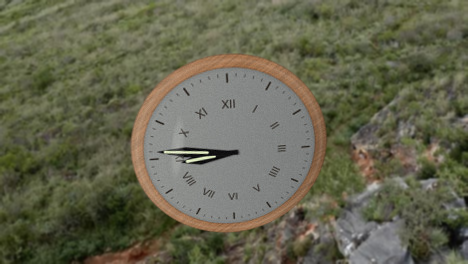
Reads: h=8 m=46
